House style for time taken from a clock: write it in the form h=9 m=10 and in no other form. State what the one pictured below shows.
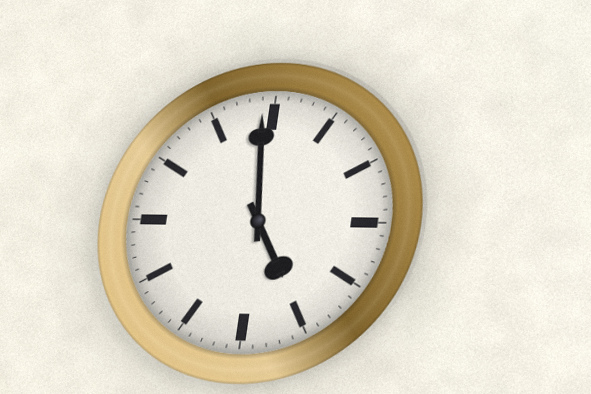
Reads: h=4 m=59
